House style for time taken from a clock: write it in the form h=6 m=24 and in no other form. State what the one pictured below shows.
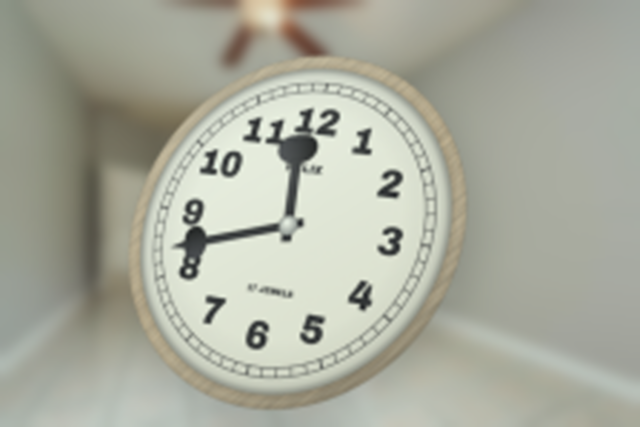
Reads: h=11 m=42
